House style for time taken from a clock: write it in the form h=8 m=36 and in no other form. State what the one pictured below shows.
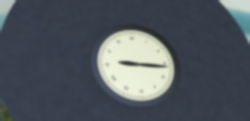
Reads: h=9 m=16
